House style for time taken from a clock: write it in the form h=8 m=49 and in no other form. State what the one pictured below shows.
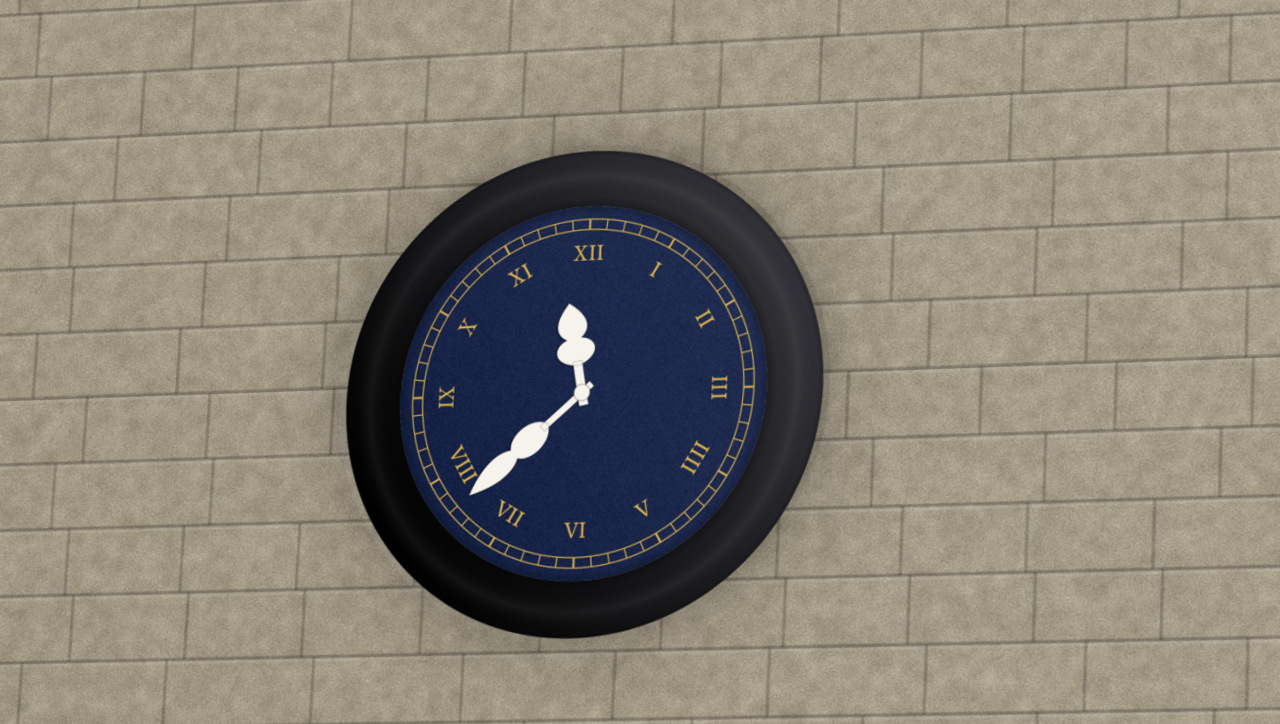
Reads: h=11 m=38
